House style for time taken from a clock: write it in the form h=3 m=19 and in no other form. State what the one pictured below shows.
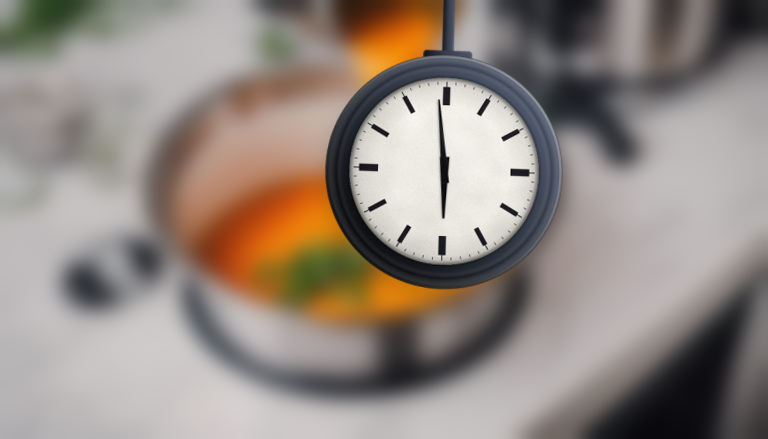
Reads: h=5 m=59
